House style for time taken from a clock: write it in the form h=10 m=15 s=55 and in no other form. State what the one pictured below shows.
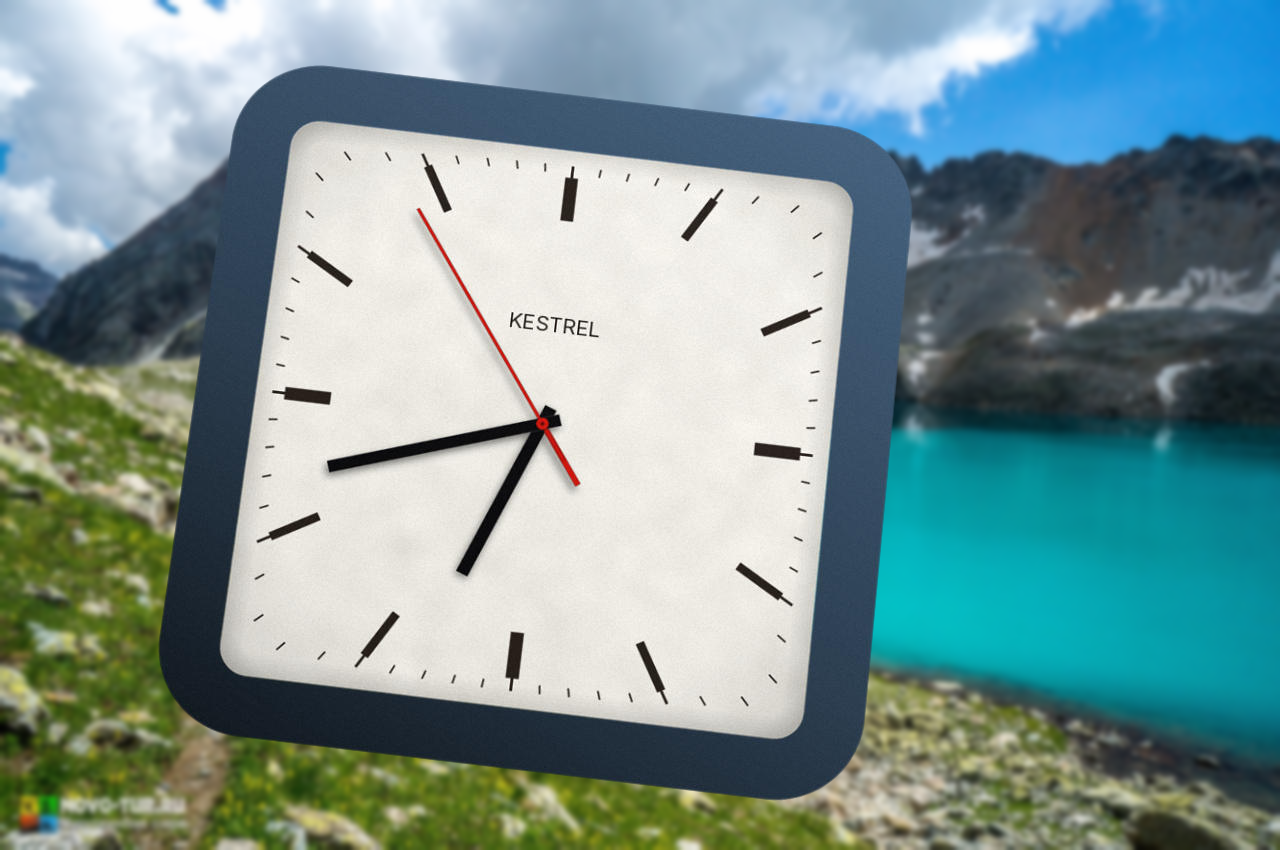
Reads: h=6 m=41 s=54
